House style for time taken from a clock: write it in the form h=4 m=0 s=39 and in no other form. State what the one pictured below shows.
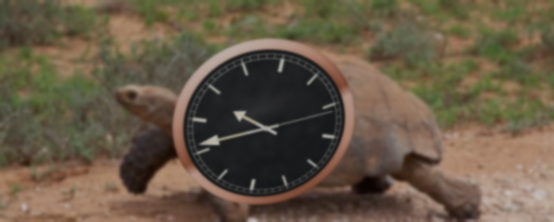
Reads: h=9 m=41 s=11
